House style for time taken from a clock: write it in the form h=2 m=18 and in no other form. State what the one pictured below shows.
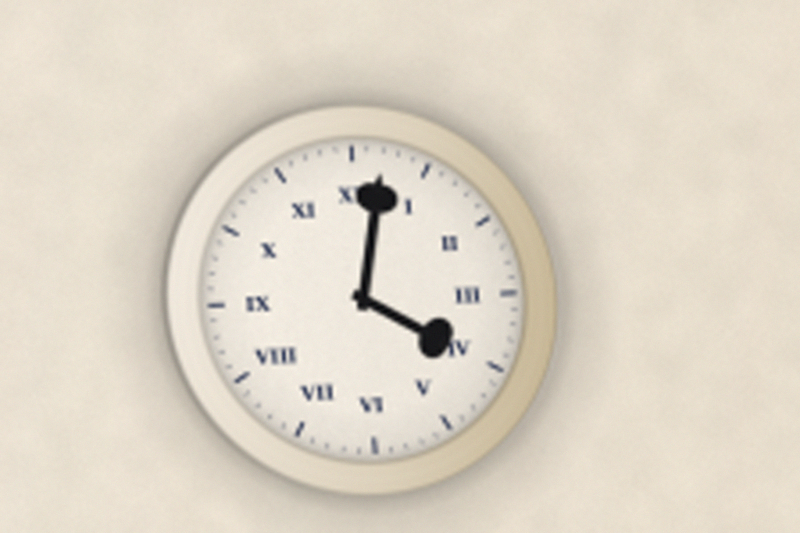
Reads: h=4 m=2
